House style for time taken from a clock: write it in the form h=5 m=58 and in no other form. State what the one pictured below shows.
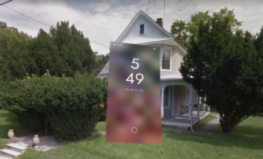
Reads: h=5 m=49
